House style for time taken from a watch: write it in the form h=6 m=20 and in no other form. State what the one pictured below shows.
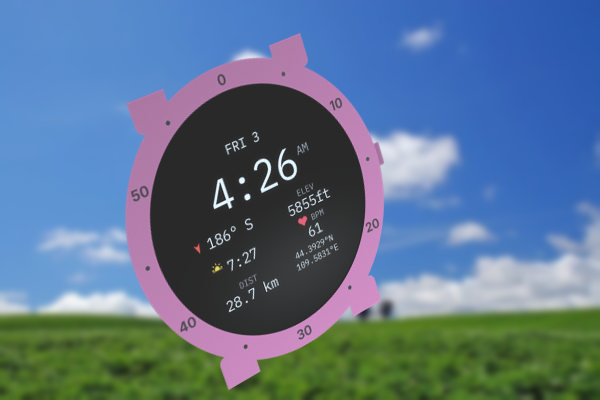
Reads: h=4 m=26
